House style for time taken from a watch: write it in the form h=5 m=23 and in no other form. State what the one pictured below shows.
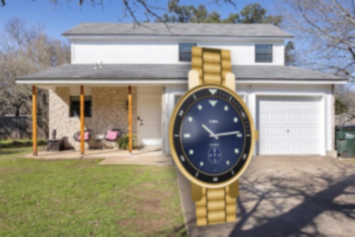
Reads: h=10 m=14
